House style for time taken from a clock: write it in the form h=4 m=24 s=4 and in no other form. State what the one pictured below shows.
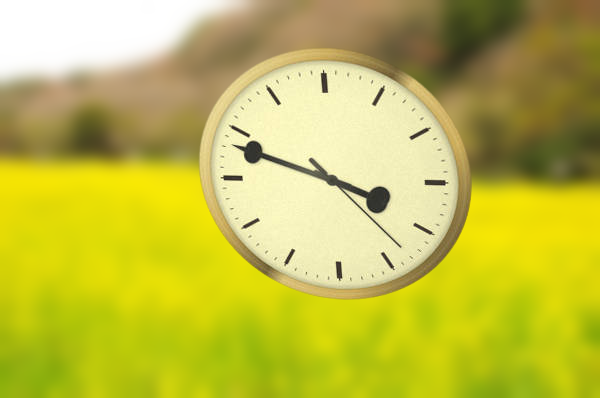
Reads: h=3 m=48 s=23
